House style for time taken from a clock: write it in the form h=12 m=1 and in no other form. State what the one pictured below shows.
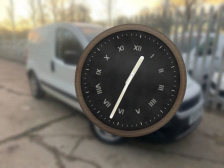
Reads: h=12 m=32
